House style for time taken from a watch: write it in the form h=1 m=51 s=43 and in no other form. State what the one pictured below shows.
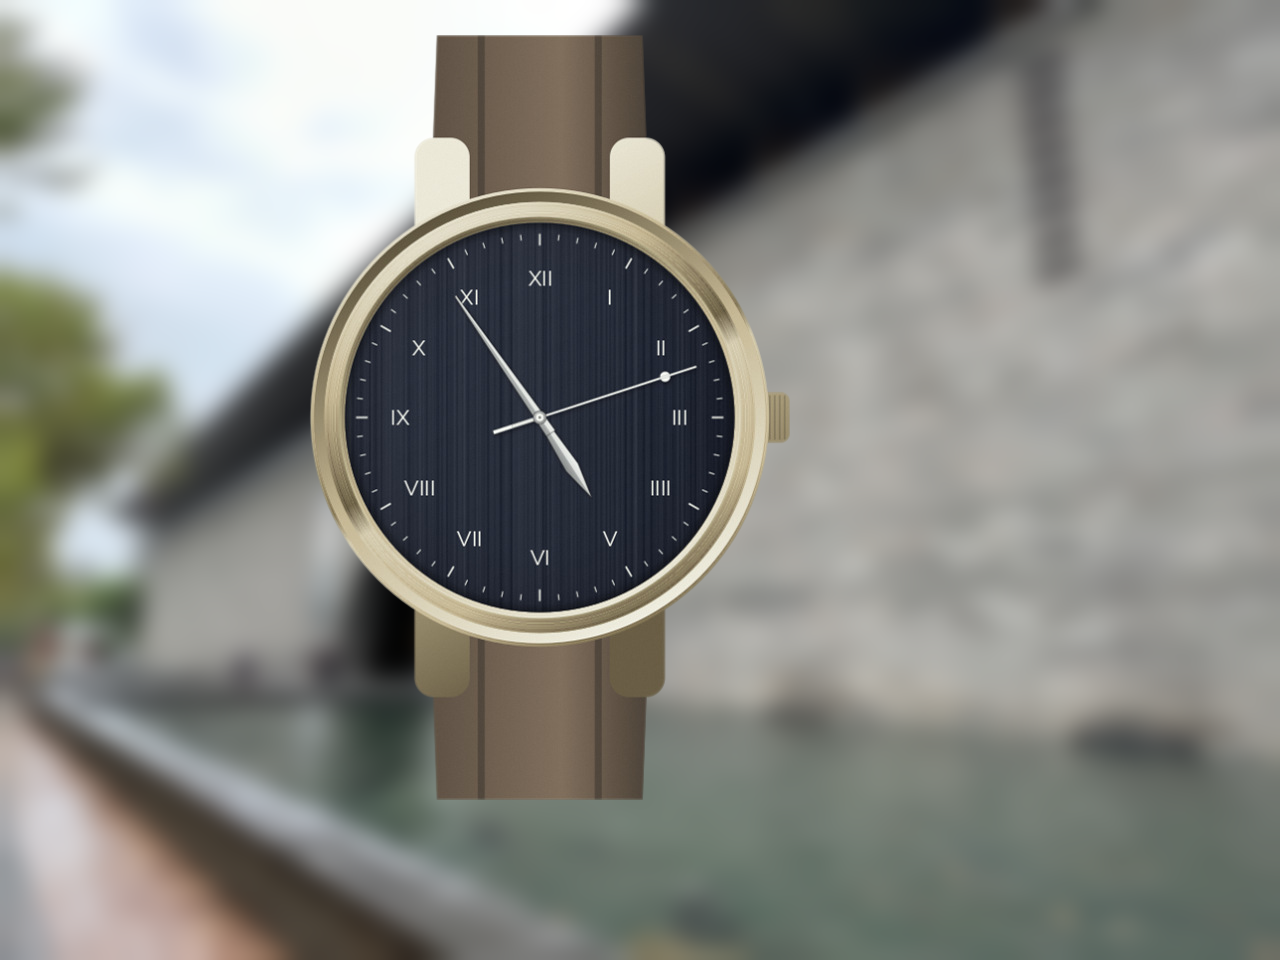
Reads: h=4 m=54 s=12
